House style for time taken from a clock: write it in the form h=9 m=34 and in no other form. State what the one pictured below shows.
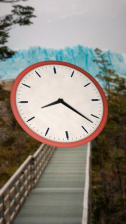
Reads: h=8 m=22
